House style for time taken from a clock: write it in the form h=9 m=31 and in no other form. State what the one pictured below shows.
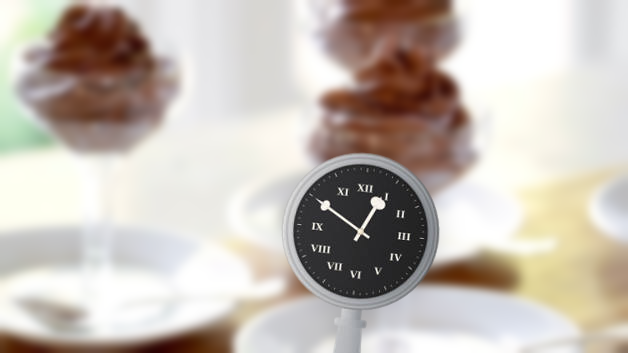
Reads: h=12 m=50
